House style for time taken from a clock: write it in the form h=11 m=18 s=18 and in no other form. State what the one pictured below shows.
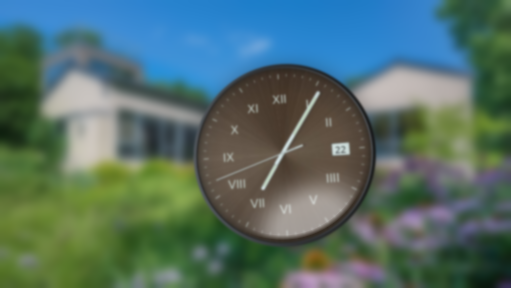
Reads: h=7 m=5 s=42
